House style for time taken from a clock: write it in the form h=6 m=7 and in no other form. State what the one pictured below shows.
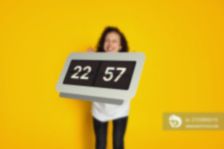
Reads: h=22 m=57
